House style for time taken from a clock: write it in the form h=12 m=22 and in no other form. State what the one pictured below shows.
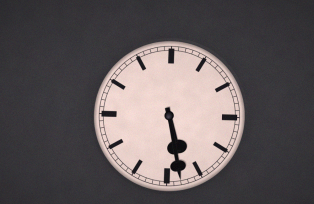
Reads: h=5 m=28
